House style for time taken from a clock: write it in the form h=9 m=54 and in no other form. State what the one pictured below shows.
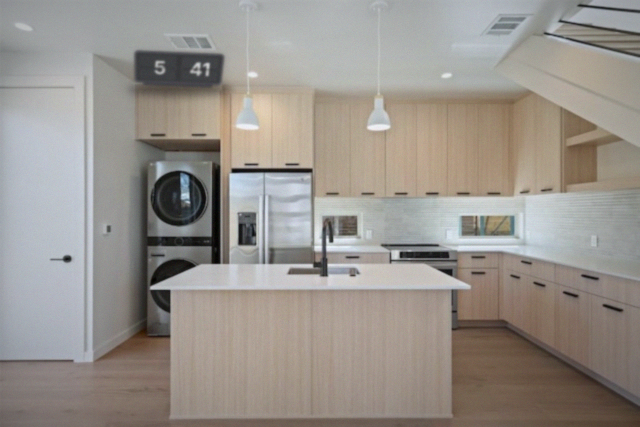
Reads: h=5 m=41
